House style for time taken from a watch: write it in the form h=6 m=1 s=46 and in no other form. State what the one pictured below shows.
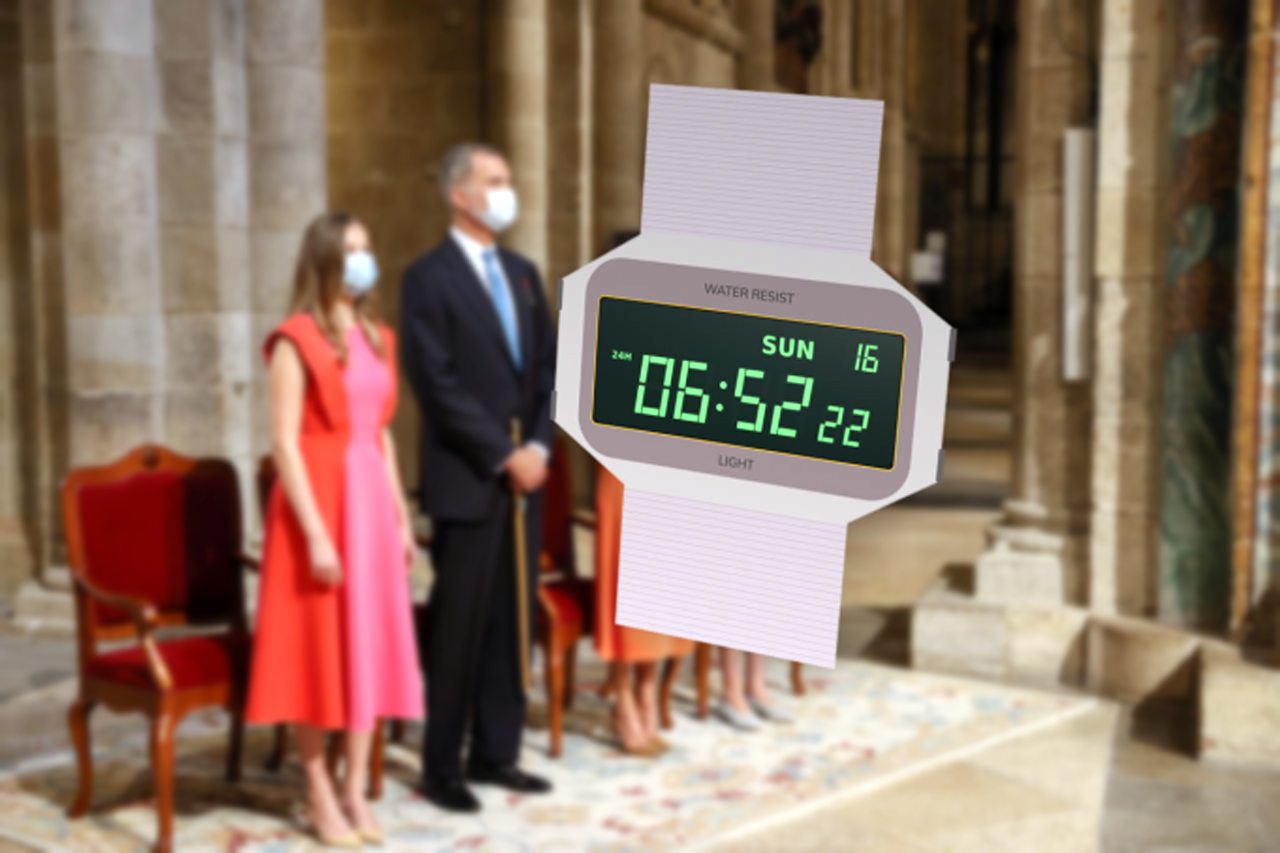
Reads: h=6 m=52 s=22
